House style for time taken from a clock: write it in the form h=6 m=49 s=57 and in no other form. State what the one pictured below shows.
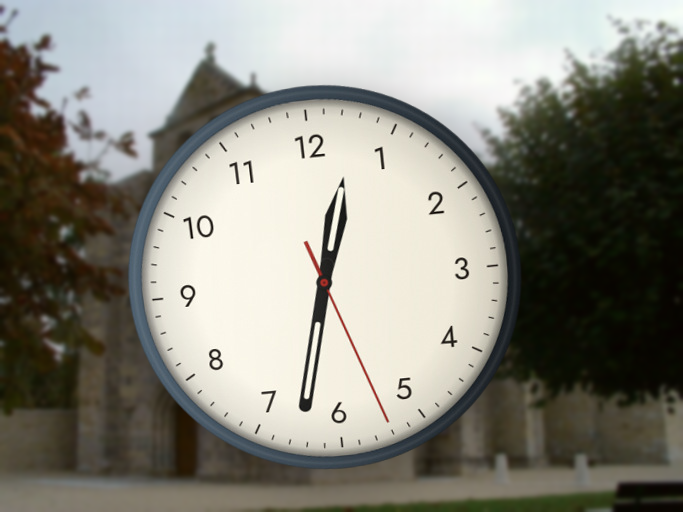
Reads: h=12 m=32 s=27
